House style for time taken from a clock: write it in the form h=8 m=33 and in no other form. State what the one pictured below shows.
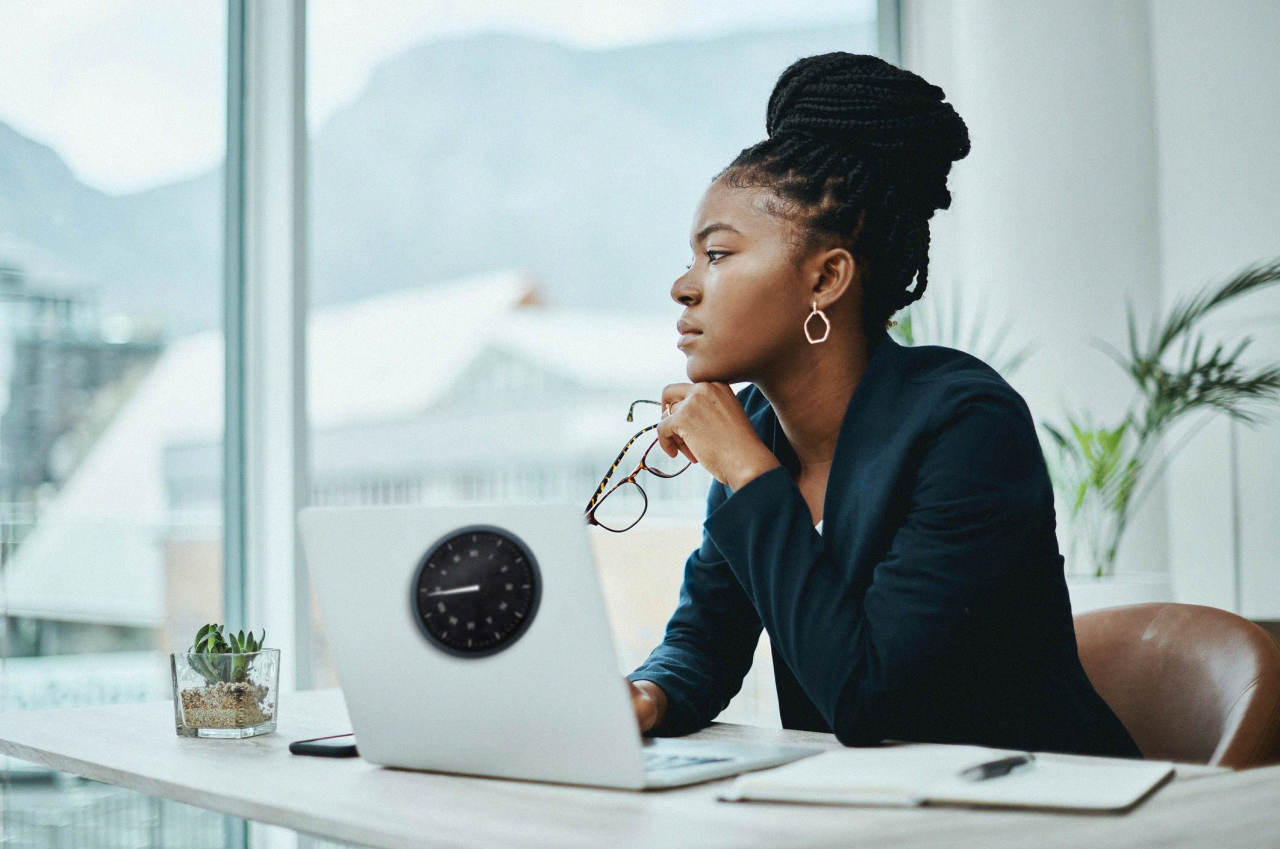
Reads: h=8 m=44
